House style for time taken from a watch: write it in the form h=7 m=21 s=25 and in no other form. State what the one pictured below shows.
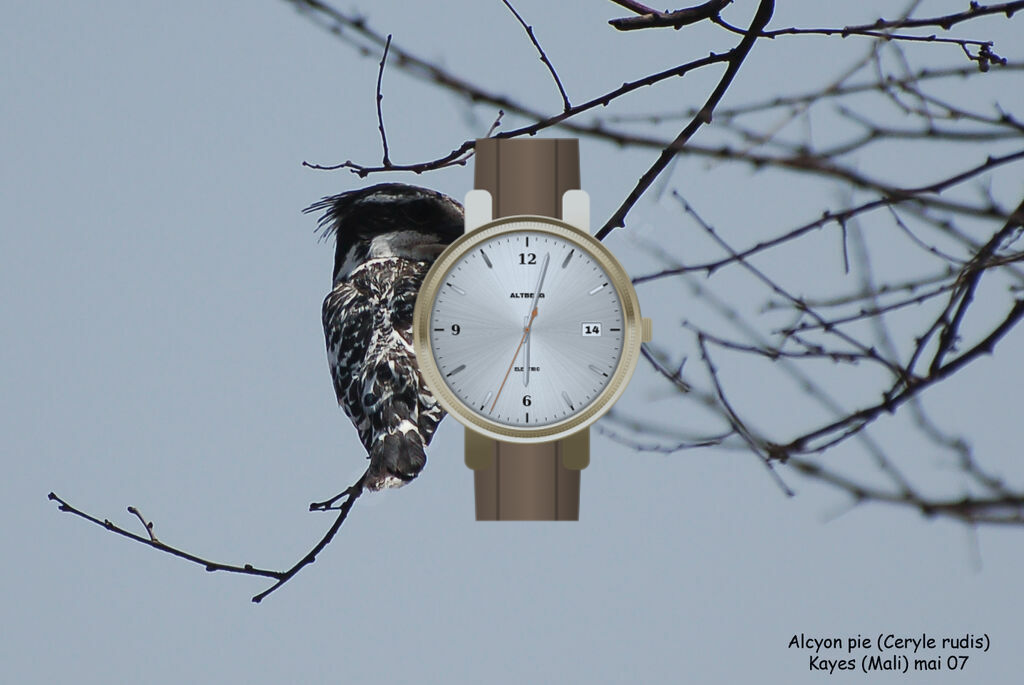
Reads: h=6 m=2 s=34
